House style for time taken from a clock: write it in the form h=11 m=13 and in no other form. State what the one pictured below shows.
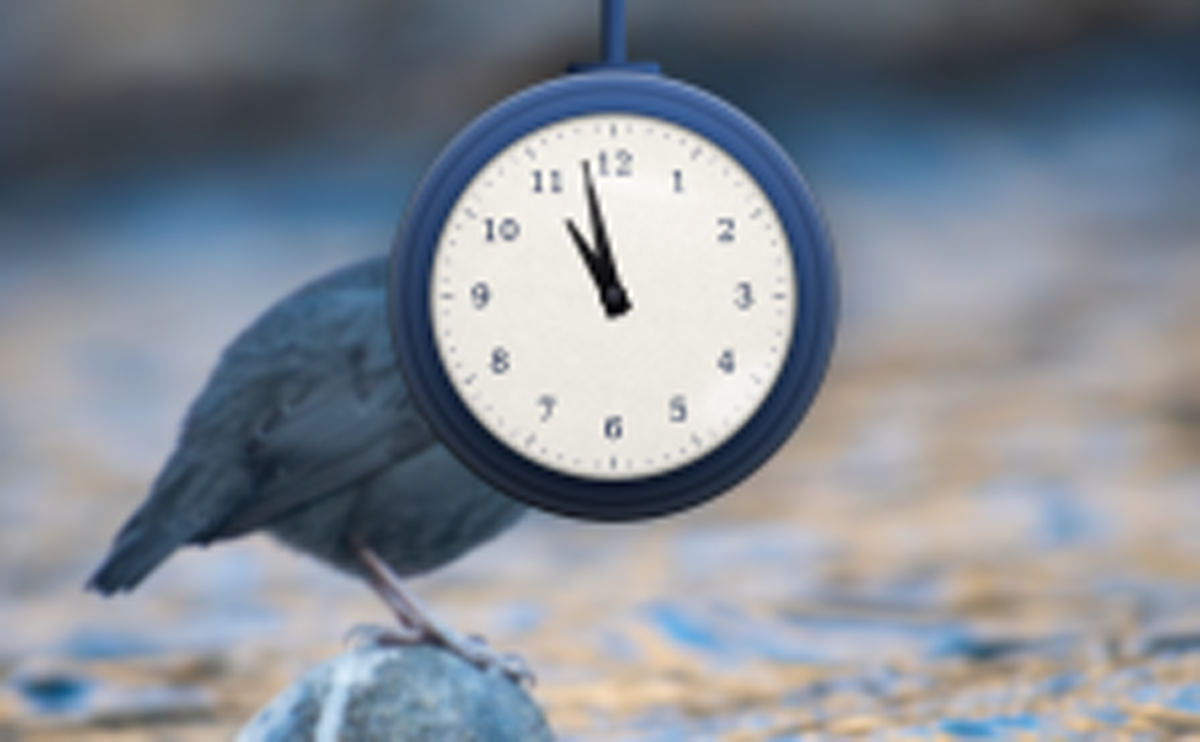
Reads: h=10 m=58
